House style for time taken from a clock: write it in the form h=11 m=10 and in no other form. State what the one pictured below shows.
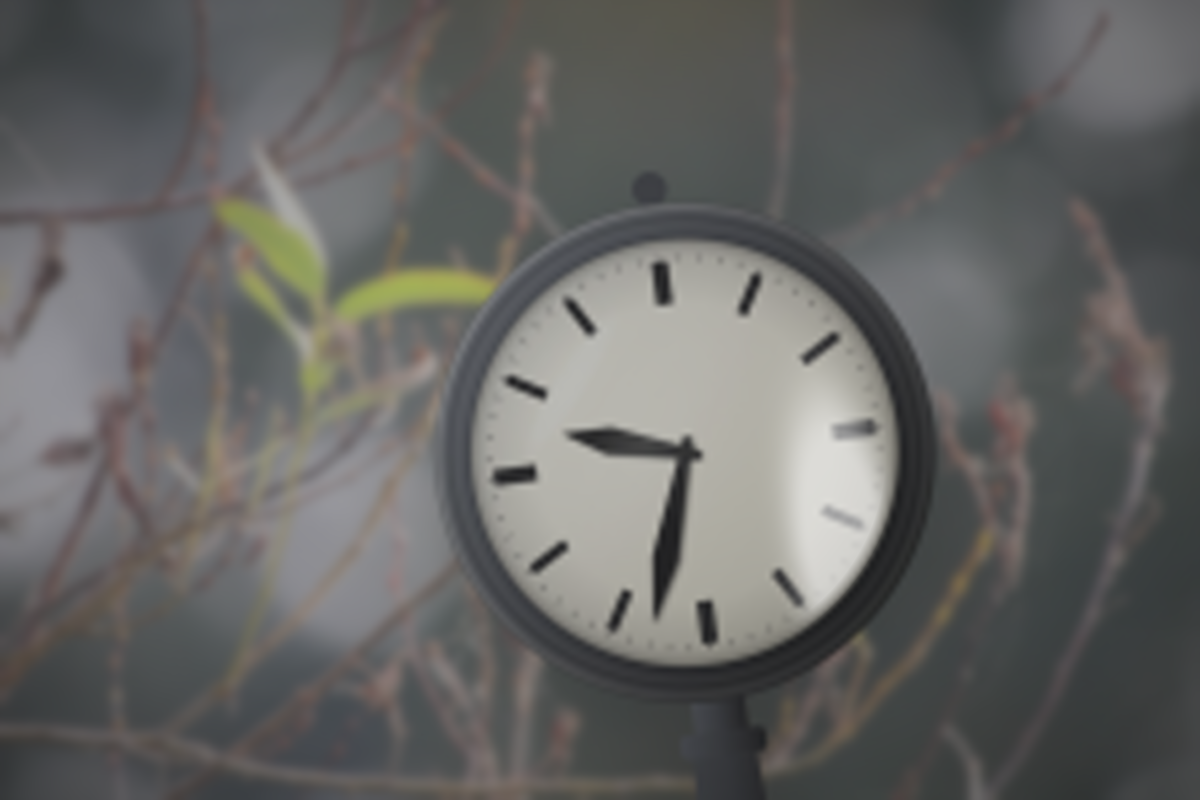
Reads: h=9 m=33
